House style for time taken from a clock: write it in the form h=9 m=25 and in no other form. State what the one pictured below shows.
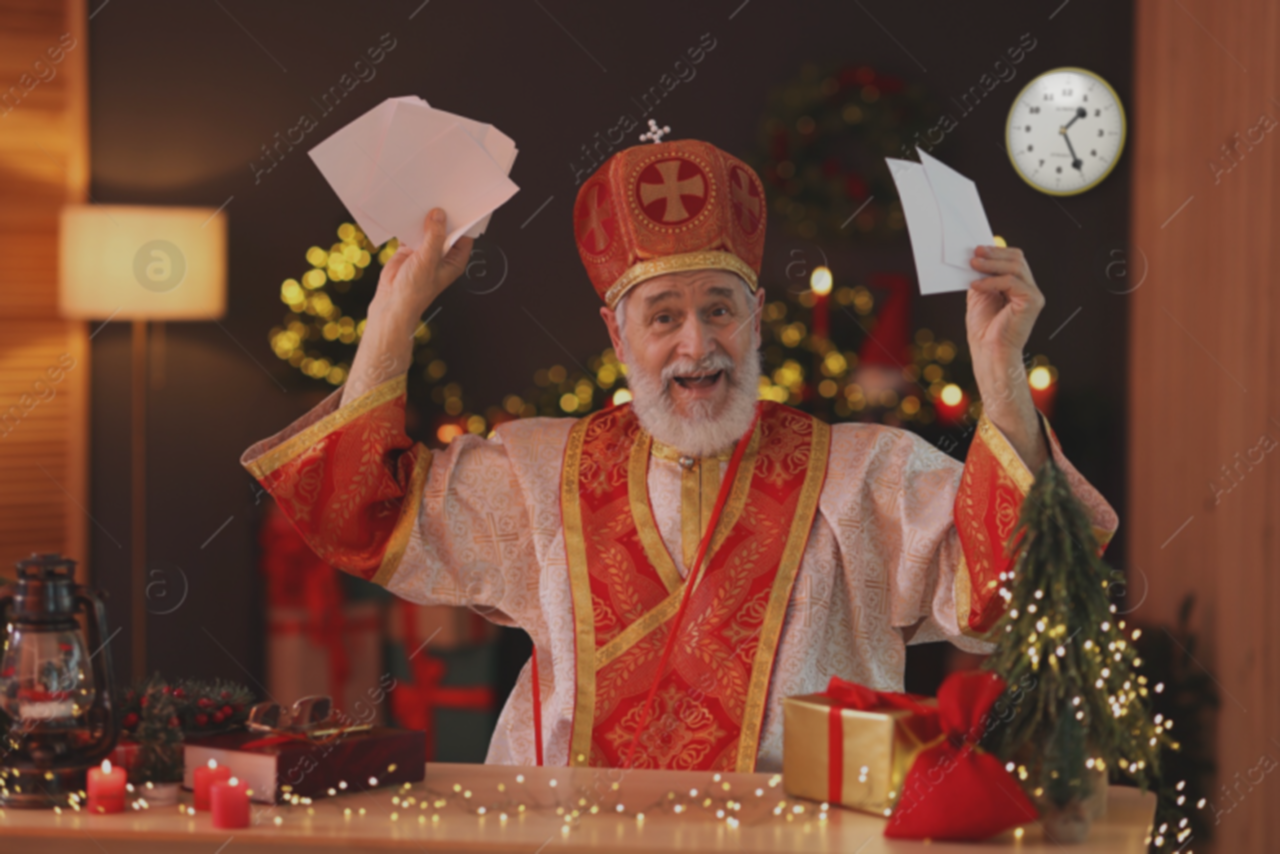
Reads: h=1 m=25
